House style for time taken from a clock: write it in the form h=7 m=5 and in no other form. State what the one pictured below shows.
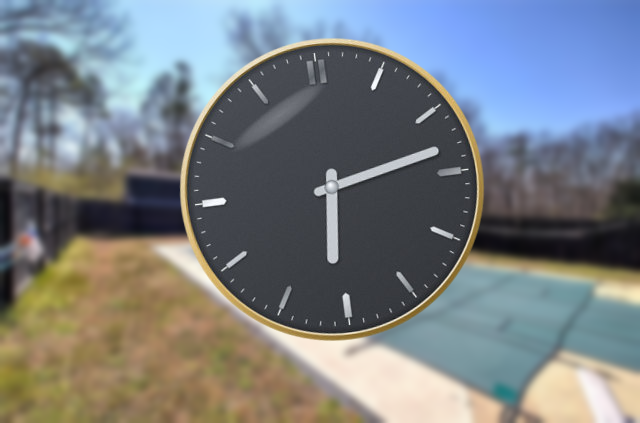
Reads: h=6 m=13
